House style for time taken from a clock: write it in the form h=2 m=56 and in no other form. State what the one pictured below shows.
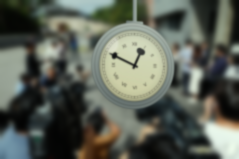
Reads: h=12 m=49
